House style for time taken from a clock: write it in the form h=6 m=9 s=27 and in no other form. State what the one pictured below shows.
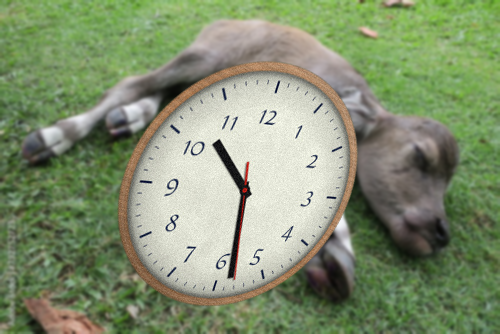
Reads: h=10 m=28 s=28
